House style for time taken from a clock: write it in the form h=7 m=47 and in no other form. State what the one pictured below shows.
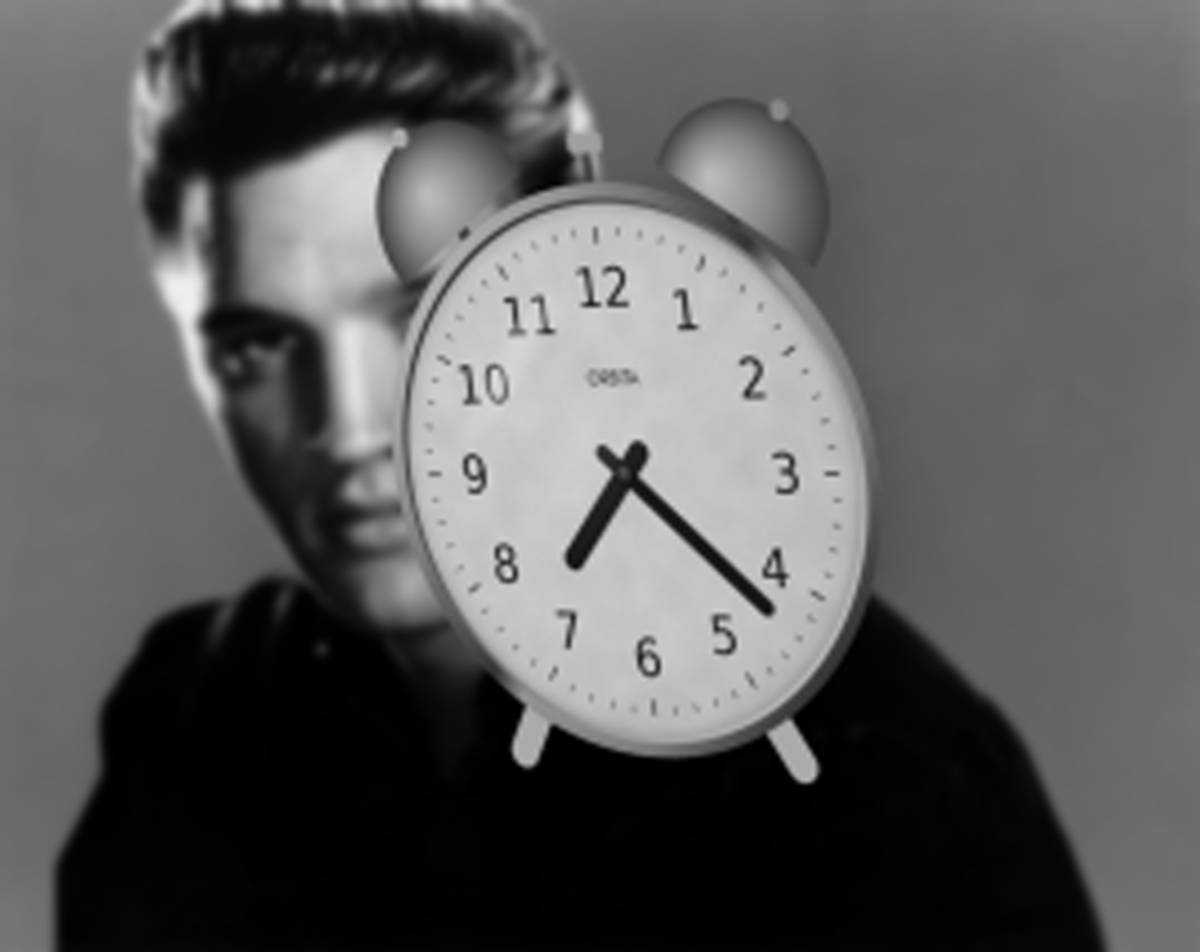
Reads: h=7 m=22
